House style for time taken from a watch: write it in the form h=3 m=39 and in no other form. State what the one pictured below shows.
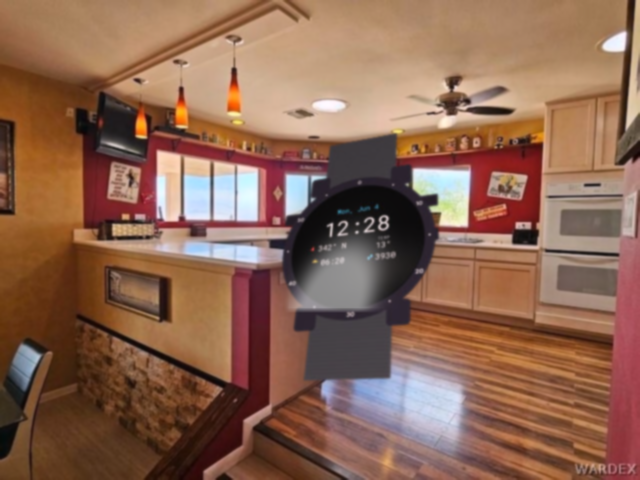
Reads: h=12 m=28
